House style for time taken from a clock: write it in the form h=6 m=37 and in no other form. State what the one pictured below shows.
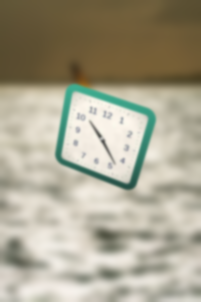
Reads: h=10 m=23
